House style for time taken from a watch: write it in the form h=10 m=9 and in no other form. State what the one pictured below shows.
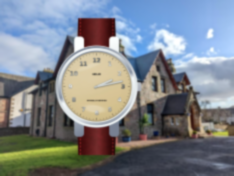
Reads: h=2 m=13
